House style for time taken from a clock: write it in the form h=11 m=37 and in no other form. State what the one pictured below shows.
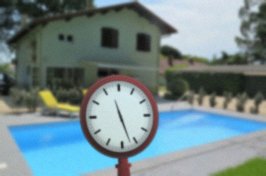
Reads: h=11 m=27
